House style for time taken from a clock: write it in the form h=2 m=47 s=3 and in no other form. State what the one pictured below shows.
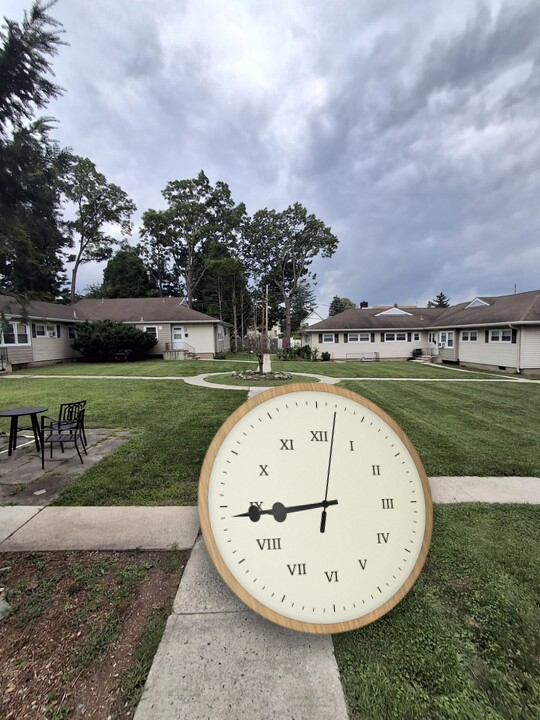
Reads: h=8 m=44 s=2
